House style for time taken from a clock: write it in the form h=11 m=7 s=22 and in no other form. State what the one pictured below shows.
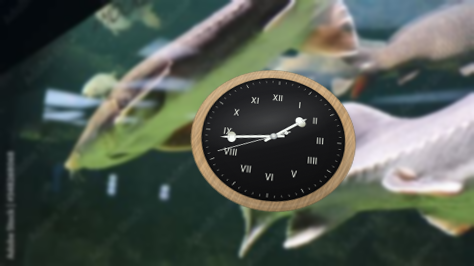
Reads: h=1 m=43 s=41
